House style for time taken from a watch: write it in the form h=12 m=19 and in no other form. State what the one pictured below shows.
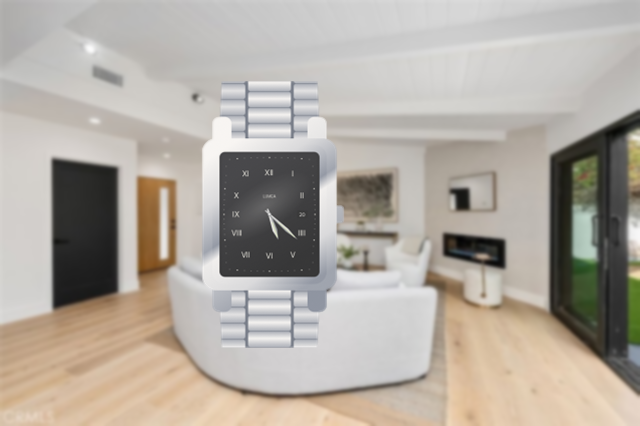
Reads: h=5 m=22
